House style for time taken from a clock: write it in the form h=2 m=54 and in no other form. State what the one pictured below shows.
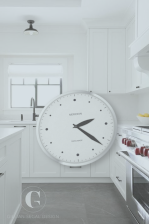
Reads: h=2 m=22
